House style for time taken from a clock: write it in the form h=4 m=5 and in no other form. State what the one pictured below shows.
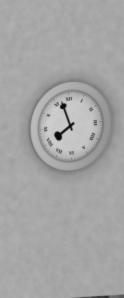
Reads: h=7 m=57
